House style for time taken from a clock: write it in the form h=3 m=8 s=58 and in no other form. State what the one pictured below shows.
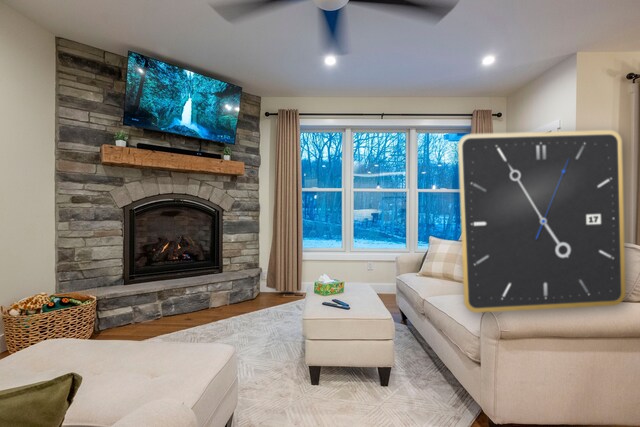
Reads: h=4 m=55 s=4
